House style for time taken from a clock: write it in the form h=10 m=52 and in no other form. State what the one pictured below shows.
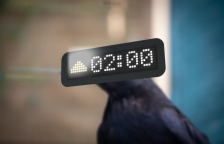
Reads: h=2 m=0
